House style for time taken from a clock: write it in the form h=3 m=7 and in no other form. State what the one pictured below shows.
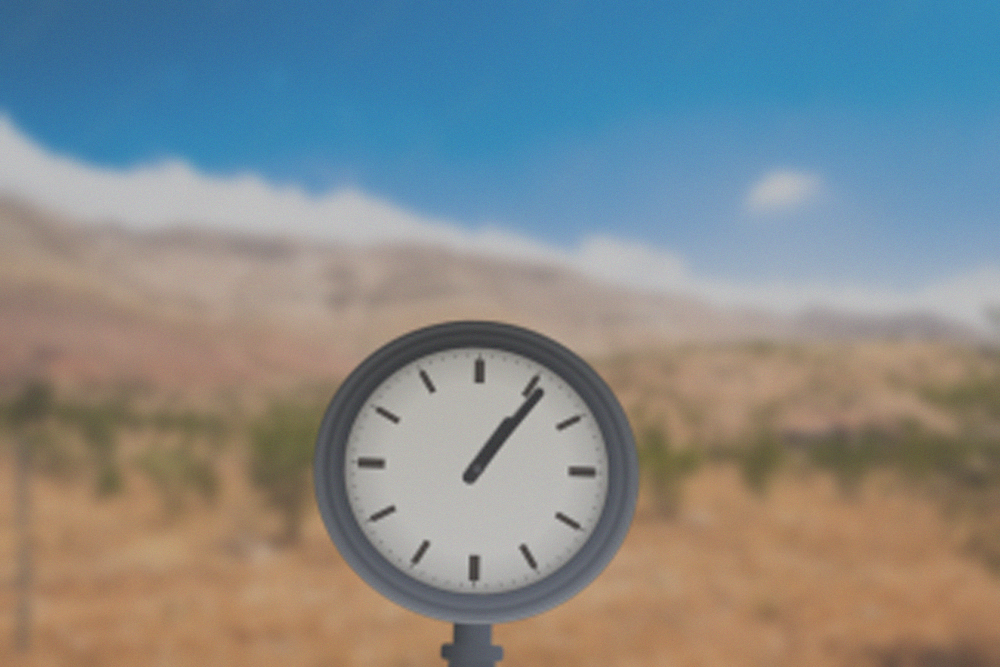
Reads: h=1 m=6
